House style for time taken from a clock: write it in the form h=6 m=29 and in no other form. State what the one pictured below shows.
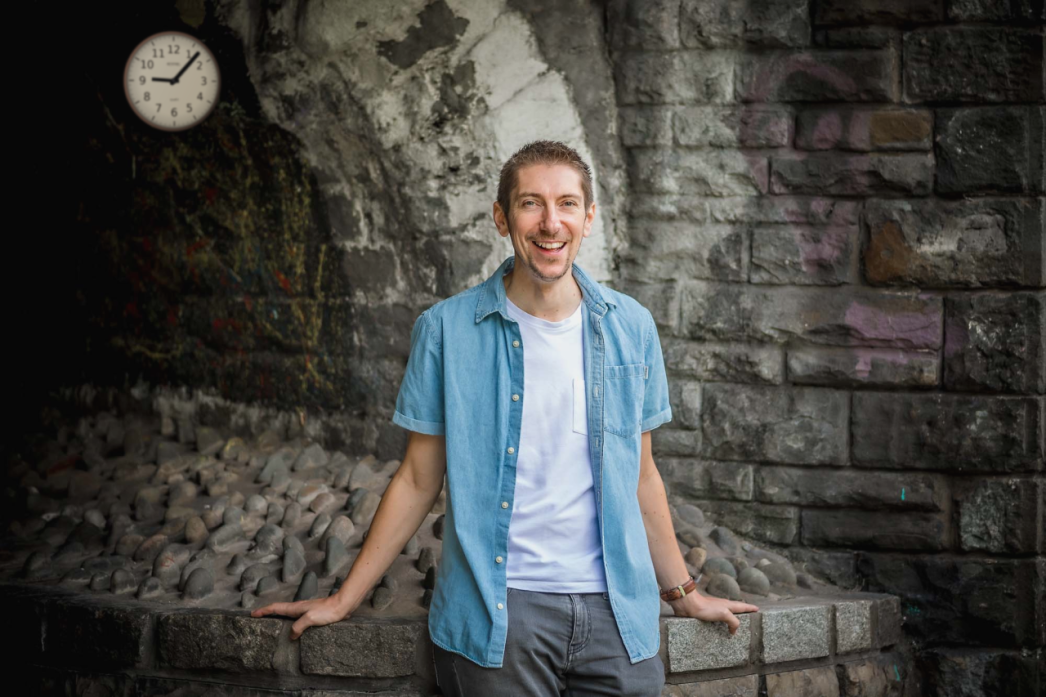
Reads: h=9 m=7
